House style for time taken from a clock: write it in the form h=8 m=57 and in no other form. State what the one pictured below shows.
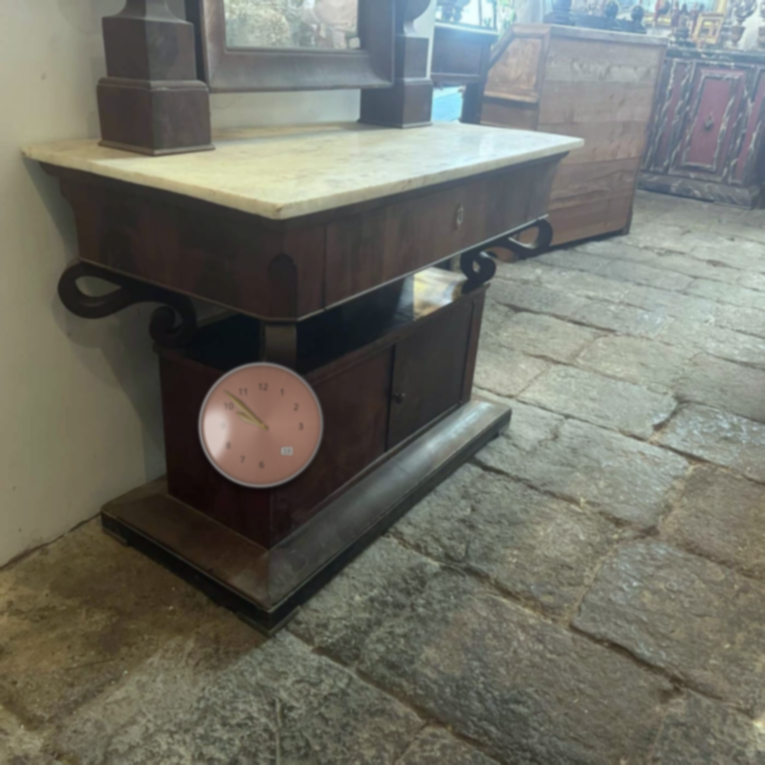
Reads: h=9 m=52
